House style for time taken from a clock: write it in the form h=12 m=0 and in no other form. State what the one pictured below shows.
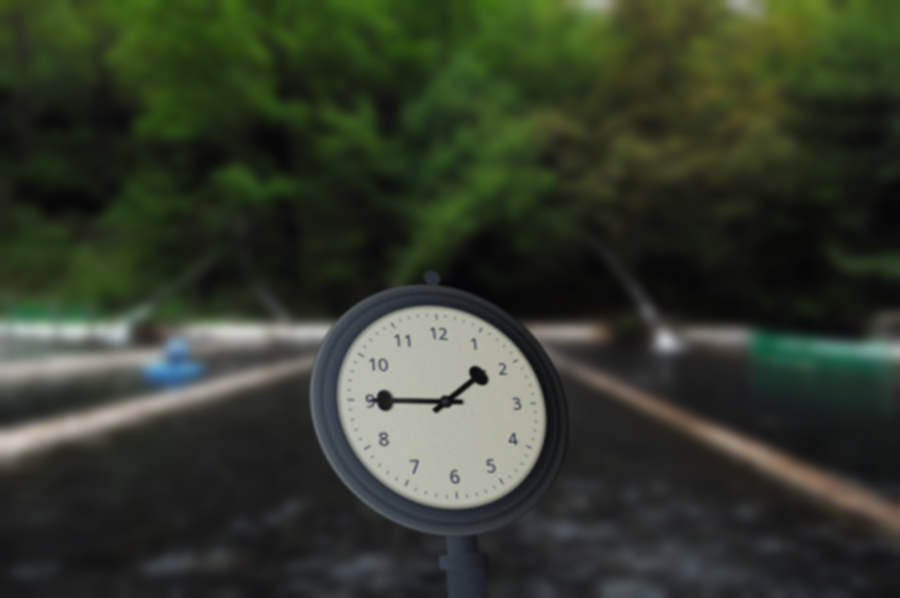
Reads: h=1 m=45
